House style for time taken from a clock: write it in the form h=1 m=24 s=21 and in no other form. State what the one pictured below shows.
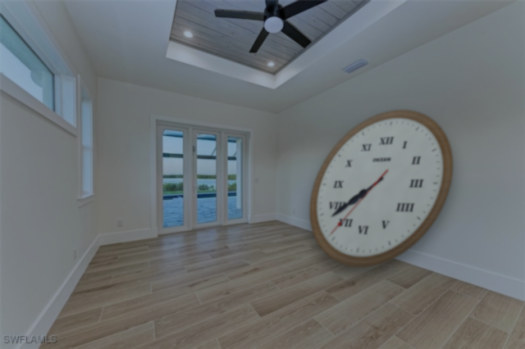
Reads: h=7 m=38 s=36
